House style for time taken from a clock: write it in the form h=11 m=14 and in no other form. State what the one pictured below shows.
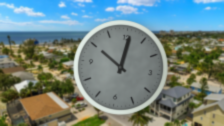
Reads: h=10 m=1
